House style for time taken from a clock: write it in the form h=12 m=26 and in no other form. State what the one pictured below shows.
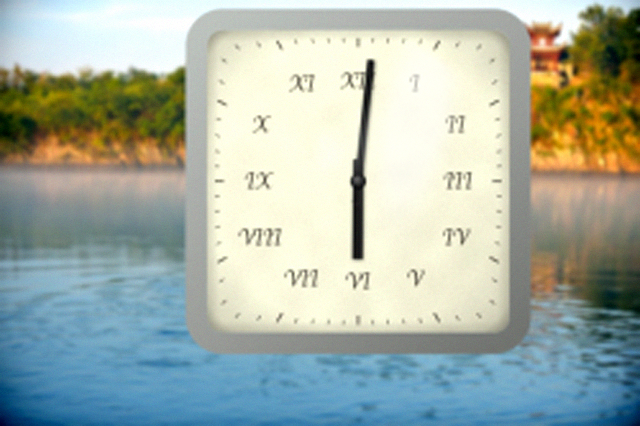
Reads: h=6 m=1
